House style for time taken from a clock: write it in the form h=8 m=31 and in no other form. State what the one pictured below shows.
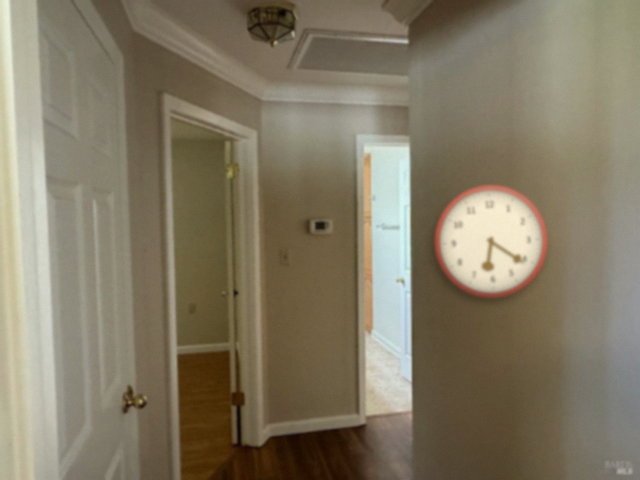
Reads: h=6 m=21
